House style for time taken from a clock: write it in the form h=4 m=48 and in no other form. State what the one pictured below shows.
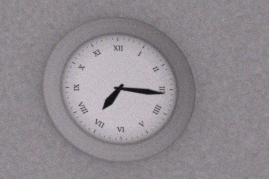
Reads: h=7 m=16
